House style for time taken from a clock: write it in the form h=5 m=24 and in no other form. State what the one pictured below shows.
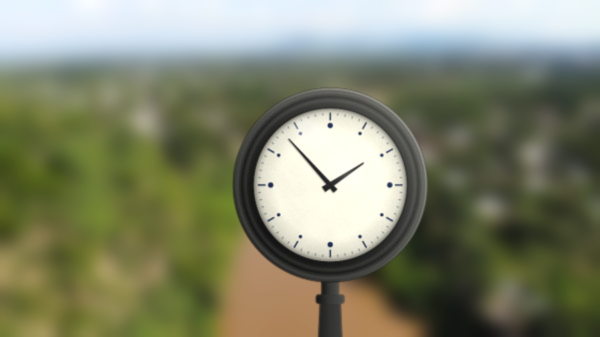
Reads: h=1 m=53
